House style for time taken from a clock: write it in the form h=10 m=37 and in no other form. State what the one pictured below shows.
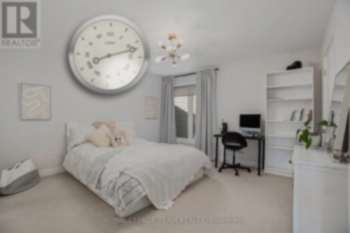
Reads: h=8 m=12
